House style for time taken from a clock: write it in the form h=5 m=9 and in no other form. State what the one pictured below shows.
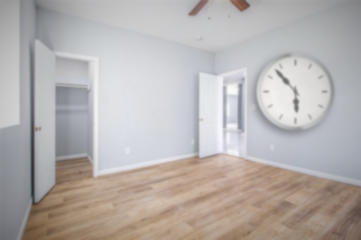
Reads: h=5 m=53
